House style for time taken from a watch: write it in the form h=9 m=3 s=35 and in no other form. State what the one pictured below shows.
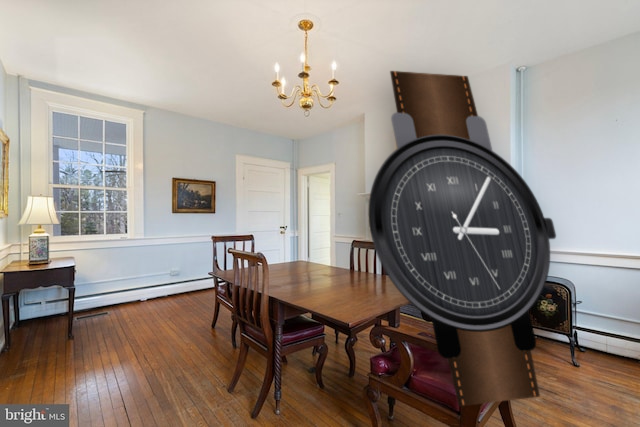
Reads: h=3 m=6 s=26
